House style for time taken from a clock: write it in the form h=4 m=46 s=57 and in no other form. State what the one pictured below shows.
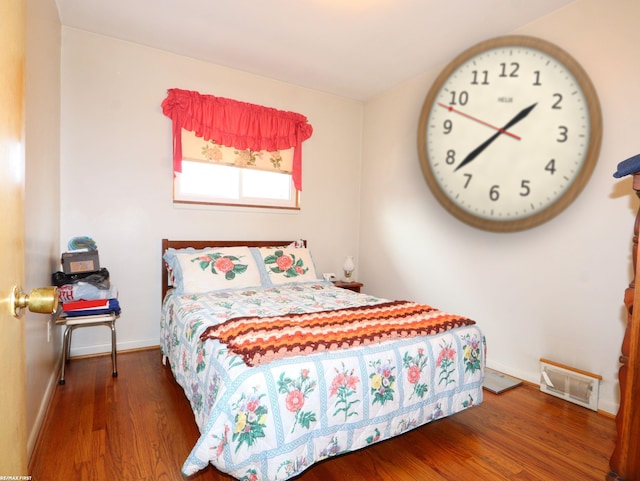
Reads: h=1 m=37 s=48
